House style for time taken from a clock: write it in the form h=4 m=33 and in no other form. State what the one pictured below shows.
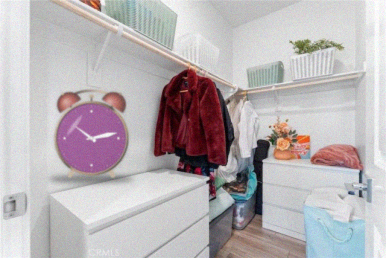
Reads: h=10 m=13
